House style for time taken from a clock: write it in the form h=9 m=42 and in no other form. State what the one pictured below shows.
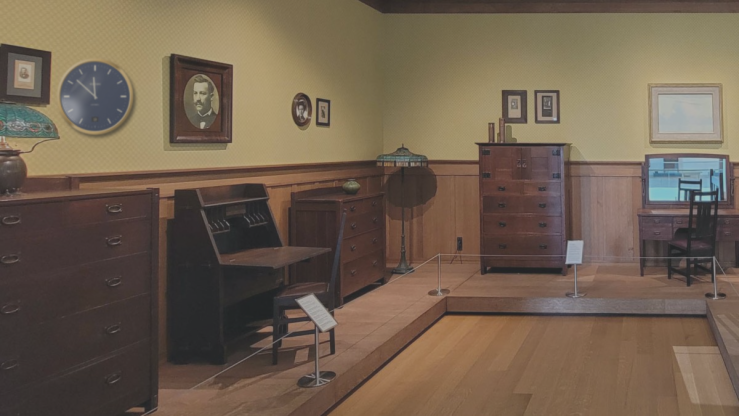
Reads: h=11 m=52
